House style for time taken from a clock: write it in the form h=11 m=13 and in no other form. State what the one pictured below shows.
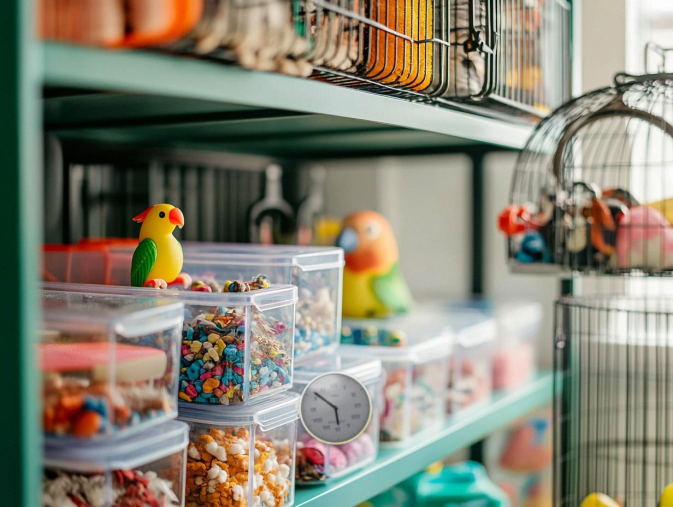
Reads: h=5 m=52
